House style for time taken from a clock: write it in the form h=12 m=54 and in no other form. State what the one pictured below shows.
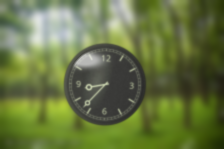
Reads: h=8 m=37
